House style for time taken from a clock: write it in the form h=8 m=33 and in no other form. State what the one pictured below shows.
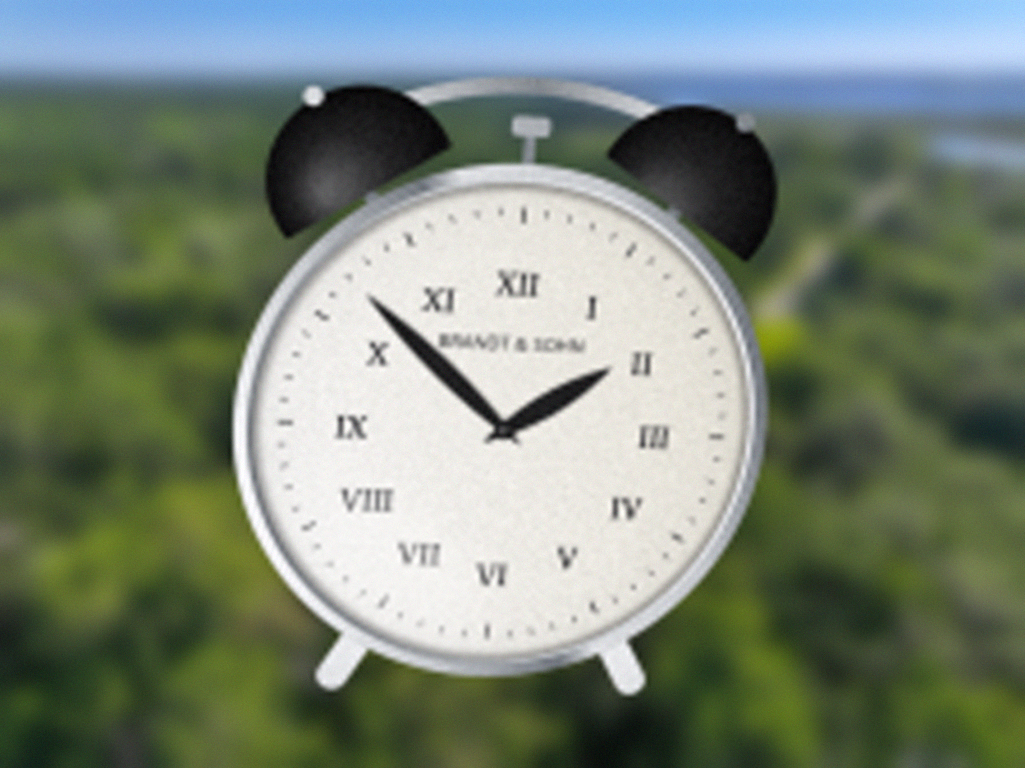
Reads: h=1 m=52
